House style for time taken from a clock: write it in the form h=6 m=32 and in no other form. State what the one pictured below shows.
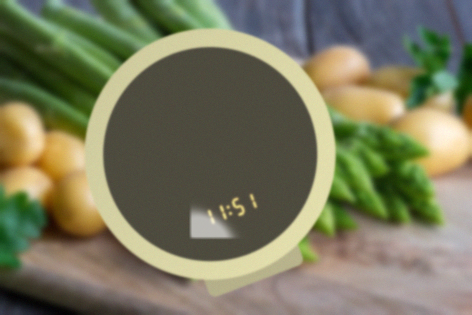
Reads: h=11 m=51
